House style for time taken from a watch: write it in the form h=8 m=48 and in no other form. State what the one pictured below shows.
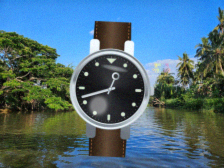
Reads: h=12 m=42
